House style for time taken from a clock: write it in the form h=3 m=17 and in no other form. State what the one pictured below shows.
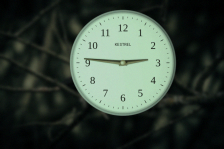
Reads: h=2 m=46
